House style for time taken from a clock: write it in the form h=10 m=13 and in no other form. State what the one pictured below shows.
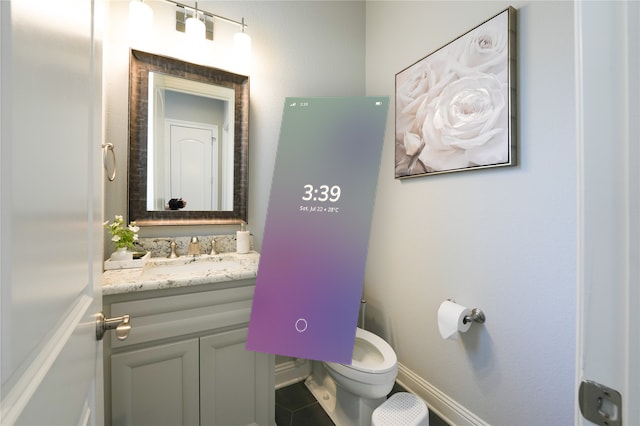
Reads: h=3 m=39
